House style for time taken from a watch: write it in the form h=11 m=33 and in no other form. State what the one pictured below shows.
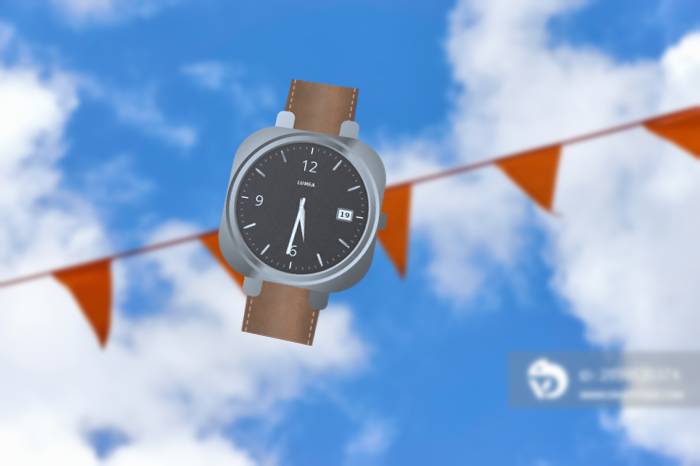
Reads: h=5 m=31
